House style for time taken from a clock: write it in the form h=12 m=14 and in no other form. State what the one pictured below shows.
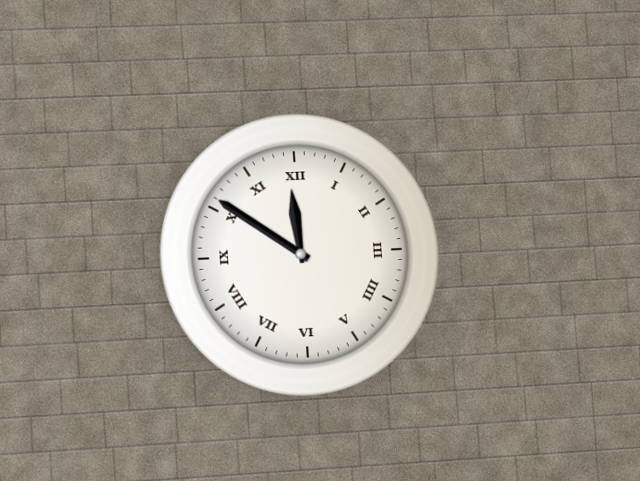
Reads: h=11 m=51
